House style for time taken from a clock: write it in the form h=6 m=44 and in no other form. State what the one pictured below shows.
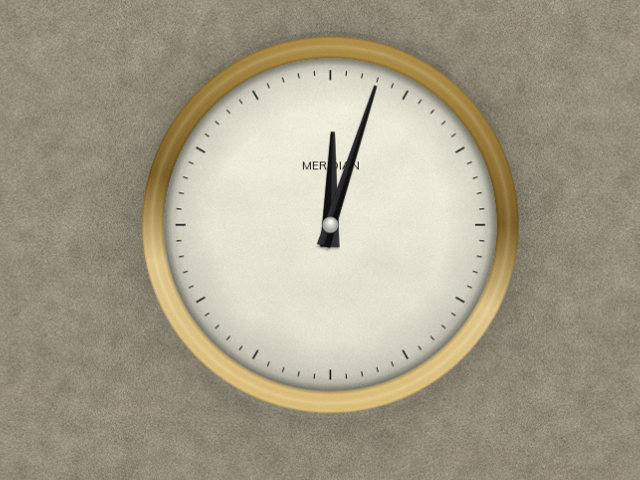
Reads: h=12 m=3
